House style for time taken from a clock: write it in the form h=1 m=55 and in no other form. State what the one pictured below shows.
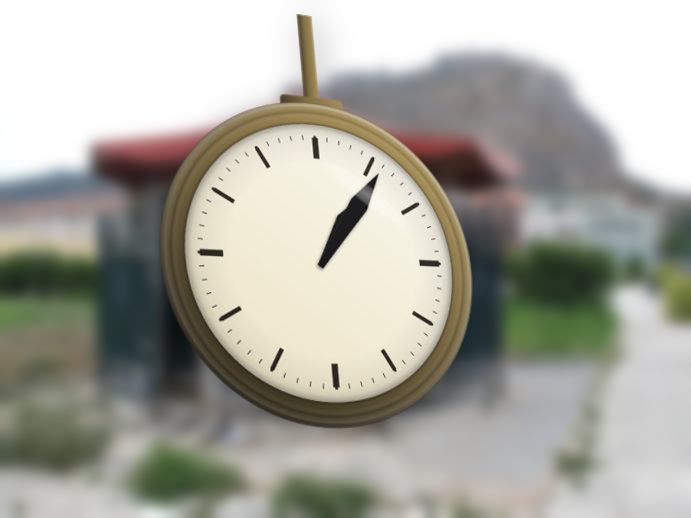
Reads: h=1 m=6
